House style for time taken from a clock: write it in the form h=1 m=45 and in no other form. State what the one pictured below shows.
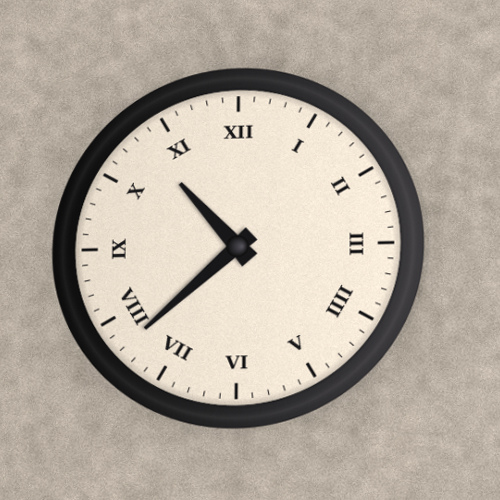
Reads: h=10 m=38
